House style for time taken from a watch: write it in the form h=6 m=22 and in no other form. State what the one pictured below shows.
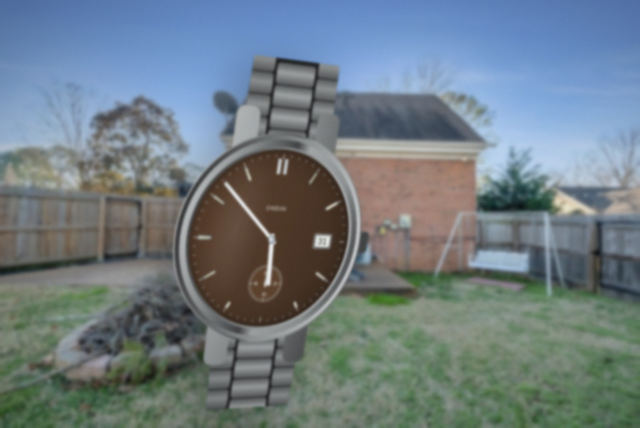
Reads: h=5 m=52
